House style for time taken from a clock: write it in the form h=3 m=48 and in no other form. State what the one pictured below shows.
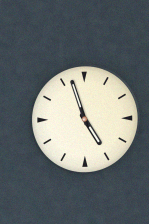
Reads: h=4 m=57
